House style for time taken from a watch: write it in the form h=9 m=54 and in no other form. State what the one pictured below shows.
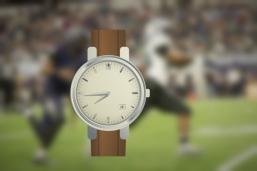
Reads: h=7 m=44
